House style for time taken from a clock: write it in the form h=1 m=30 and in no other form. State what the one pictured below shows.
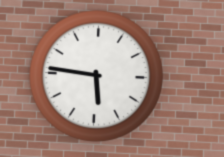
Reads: h=5 m=46
